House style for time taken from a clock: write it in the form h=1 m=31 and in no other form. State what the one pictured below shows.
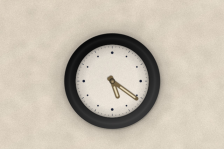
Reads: h=5 m=21
